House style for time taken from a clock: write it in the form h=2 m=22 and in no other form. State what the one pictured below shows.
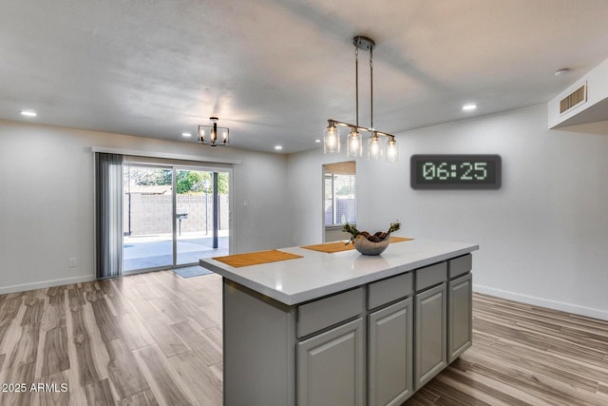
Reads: h=6 m=25
